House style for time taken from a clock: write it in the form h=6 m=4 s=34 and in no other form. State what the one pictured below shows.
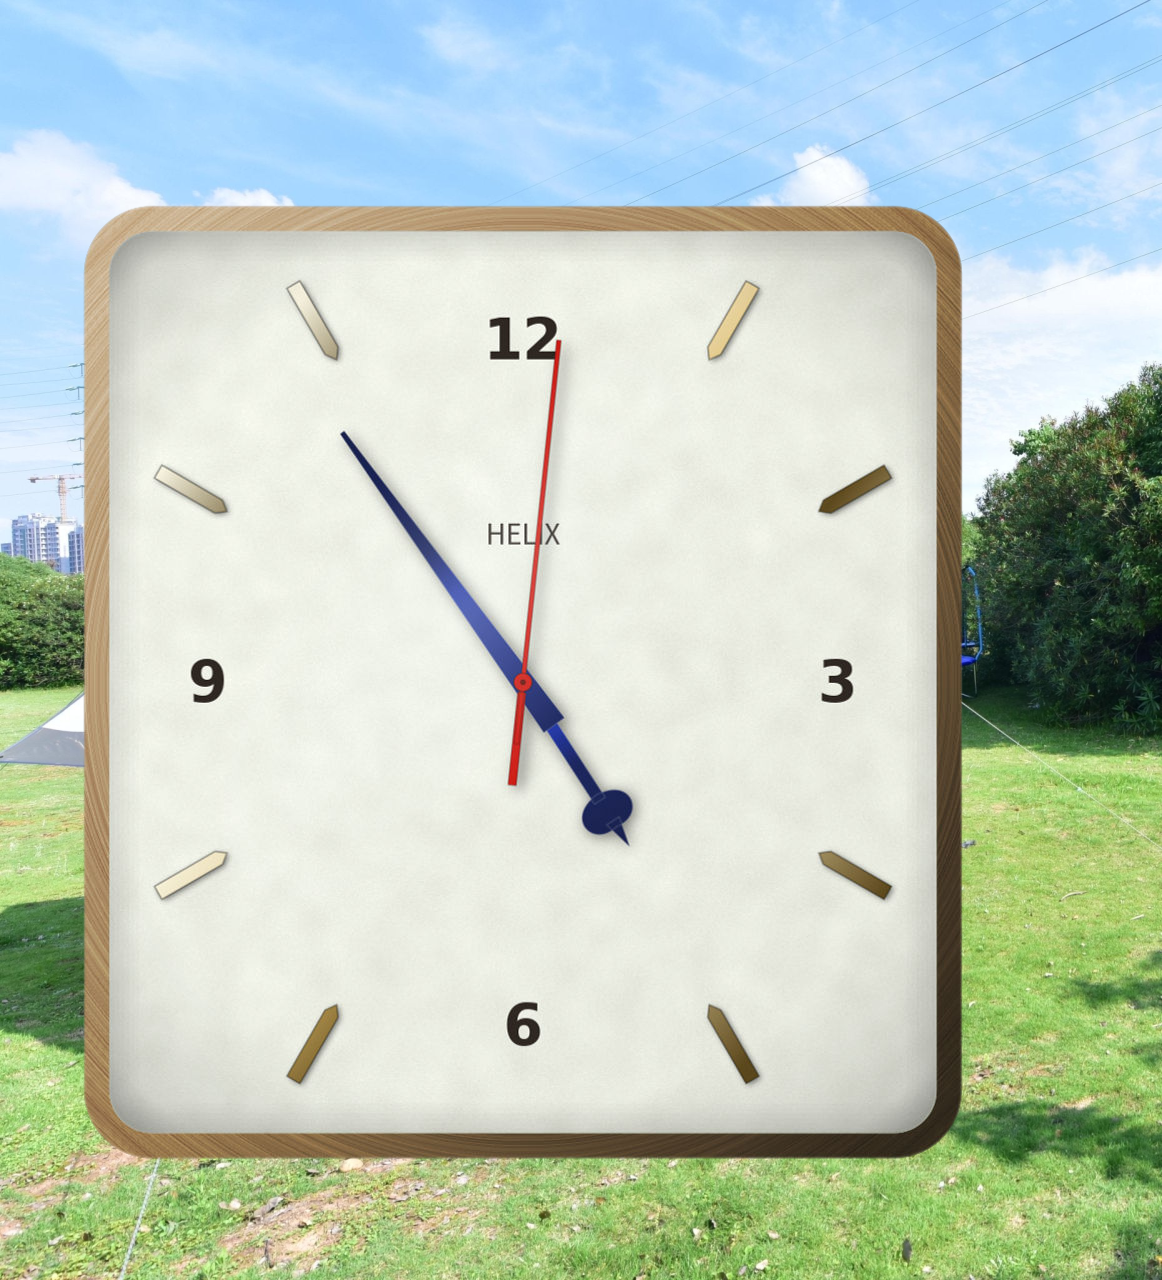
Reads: h=4 m=54 s=1
